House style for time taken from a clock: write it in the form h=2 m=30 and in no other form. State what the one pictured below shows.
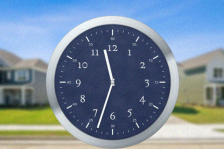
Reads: h=11 m=33
